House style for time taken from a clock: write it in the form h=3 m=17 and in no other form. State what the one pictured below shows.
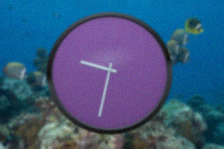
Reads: h=9 m=32
